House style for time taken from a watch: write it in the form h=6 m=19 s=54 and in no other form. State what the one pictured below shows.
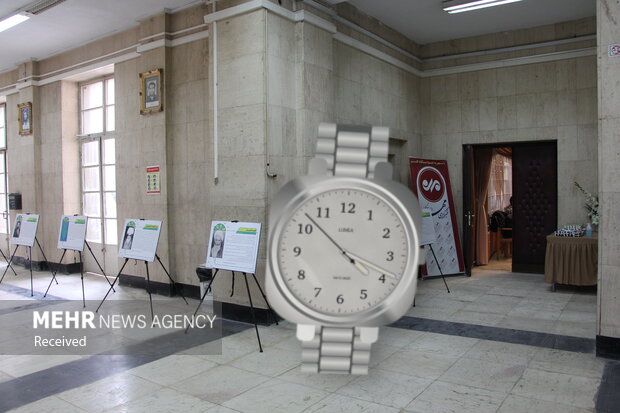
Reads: h=4 m=18 s=52
